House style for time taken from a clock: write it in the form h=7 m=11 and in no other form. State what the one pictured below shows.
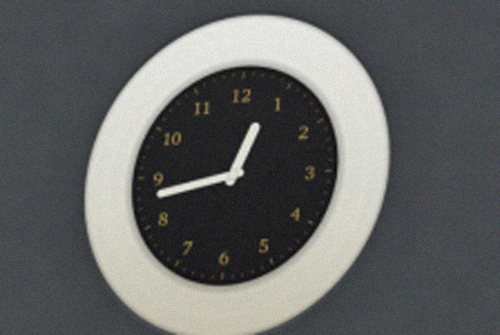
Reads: h=12 m=43
